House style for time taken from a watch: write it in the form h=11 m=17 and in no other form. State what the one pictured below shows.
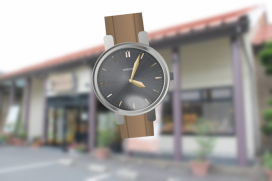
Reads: h=4 m=4
